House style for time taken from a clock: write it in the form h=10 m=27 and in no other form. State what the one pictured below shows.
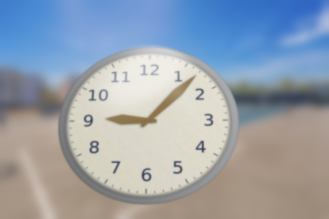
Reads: h=9 m=7
